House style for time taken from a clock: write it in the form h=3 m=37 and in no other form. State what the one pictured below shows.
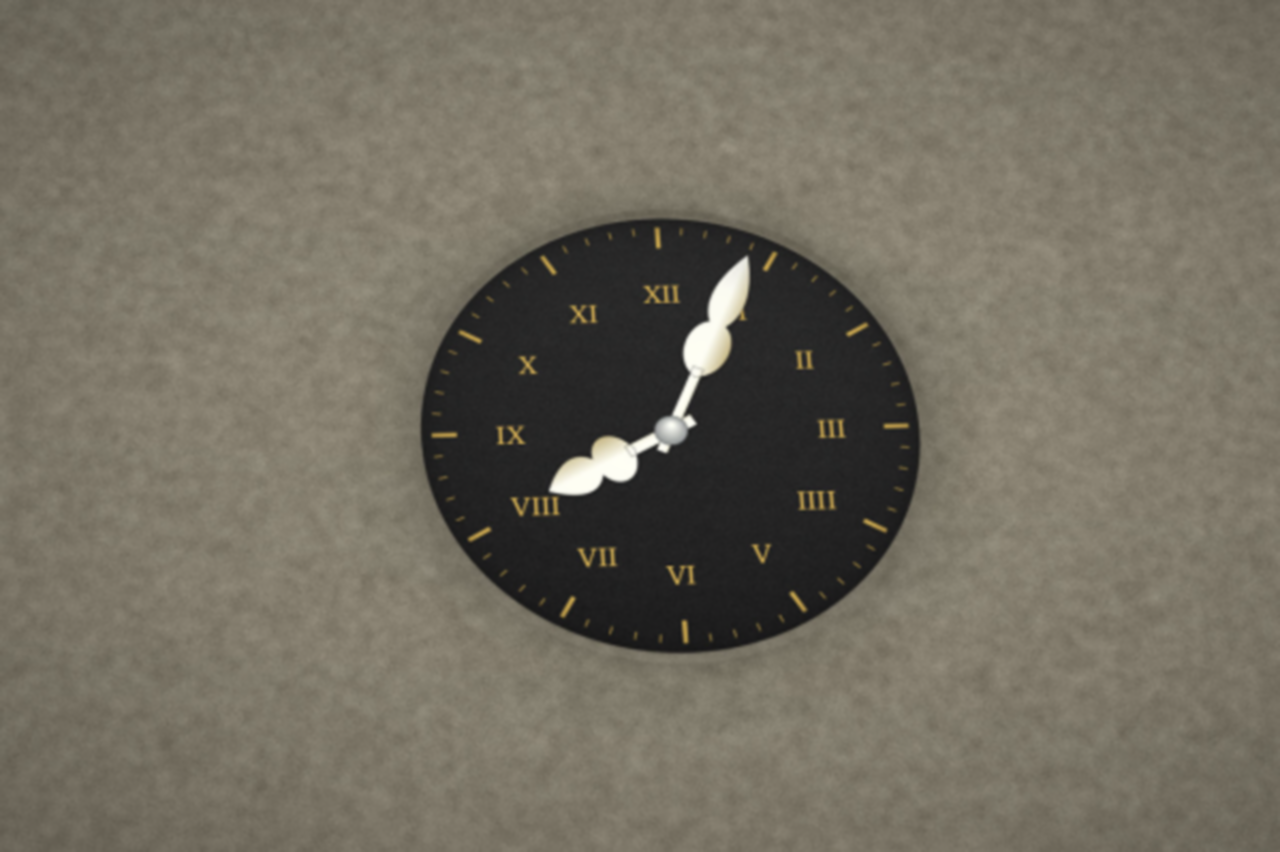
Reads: h=8 m=4
